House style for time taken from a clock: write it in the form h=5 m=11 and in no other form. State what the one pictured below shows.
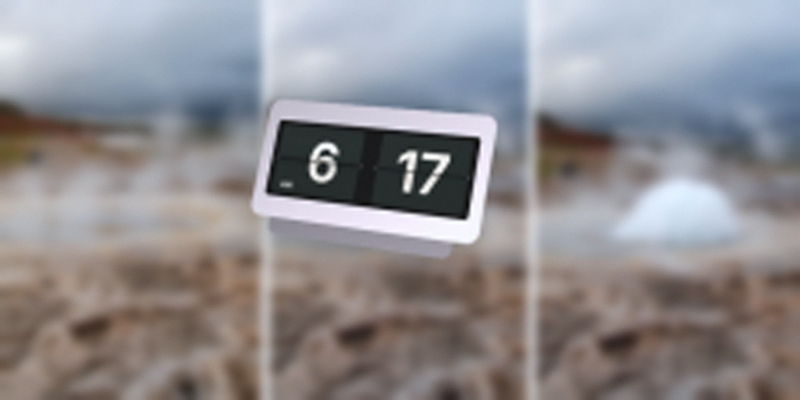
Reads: h=6 m=17
